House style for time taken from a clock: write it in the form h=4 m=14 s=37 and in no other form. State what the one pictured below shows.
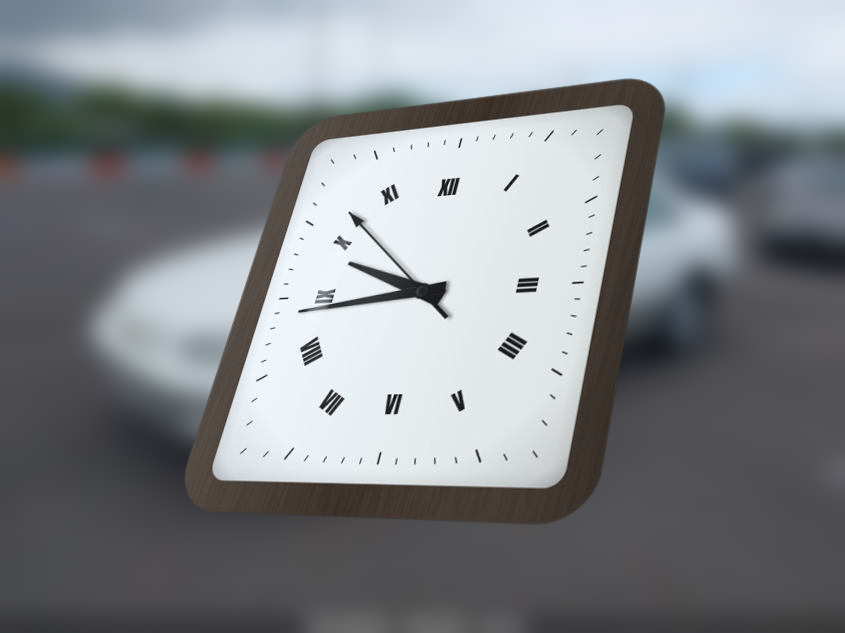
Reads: h=9 m=43 s=52
